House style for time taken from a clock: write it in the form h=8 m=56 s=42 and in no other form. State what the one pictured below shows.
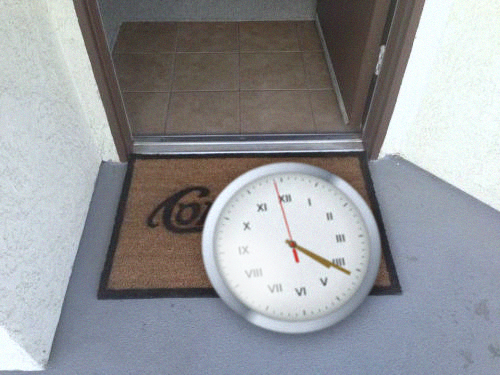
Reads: h=4 m=20 s=59
